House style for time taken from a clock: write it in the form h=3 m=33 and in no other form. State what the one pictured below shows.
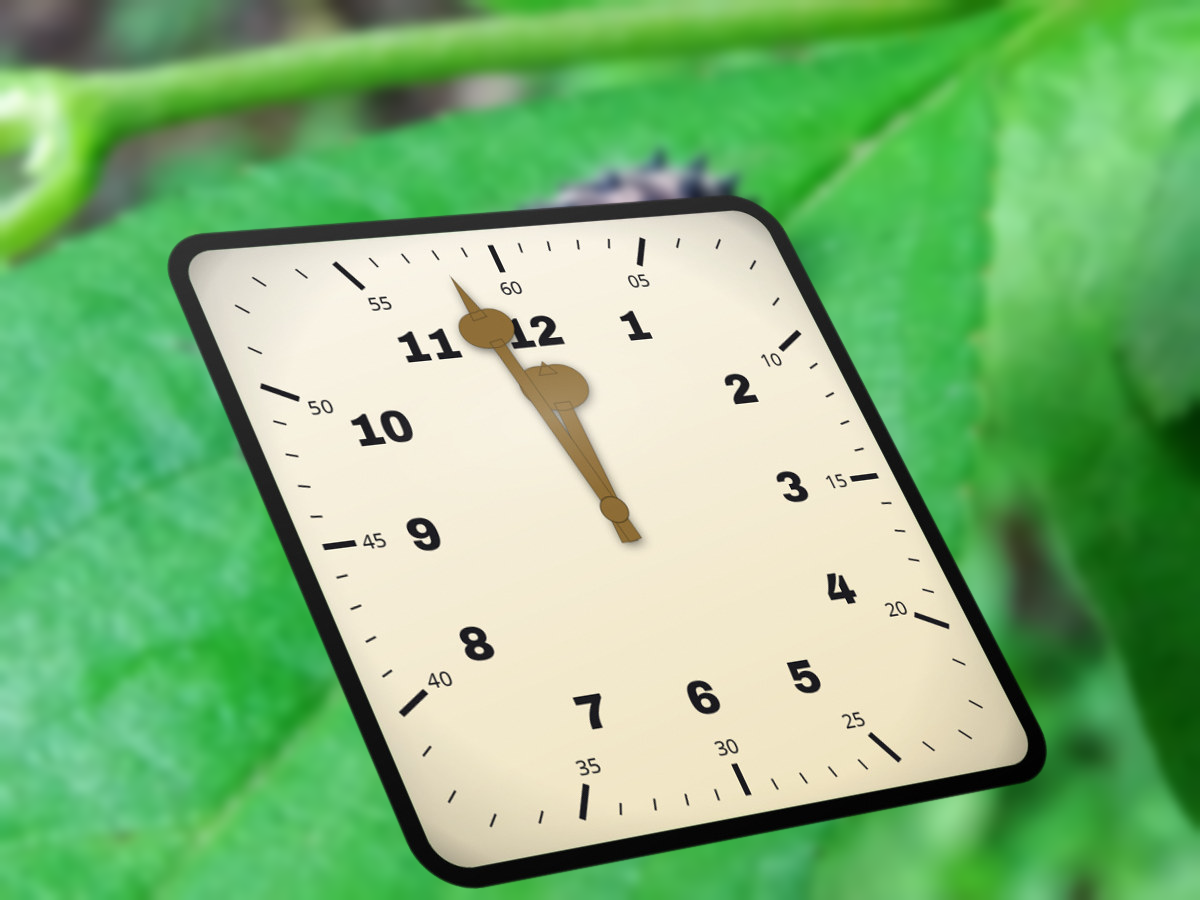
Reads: h=11 m=58
